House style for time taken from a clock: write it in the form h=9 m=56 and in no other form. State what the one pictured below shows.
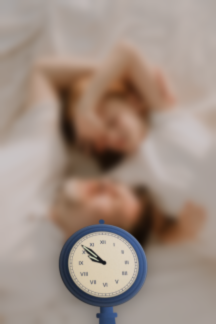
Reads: h=9 m=52
